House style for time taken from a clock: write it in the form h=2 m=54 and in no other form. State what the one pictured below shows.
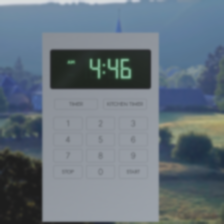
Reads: h=4 m=46
